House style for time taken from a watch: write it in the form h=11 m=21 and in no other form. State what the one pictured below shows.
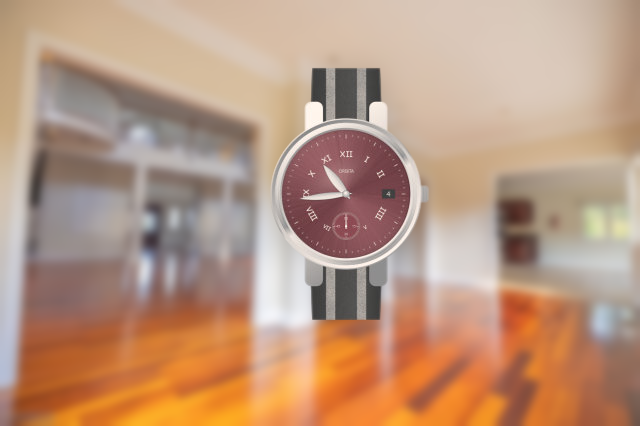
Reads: h=10 m=44
